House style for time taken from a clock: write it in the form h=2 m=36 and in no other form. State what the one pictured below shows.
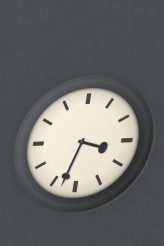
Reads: h=3 m=33
